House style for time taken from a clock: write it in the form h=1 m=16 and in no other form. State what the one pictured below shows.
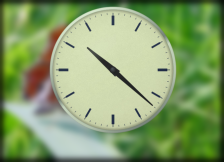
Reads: h=10 m=22
